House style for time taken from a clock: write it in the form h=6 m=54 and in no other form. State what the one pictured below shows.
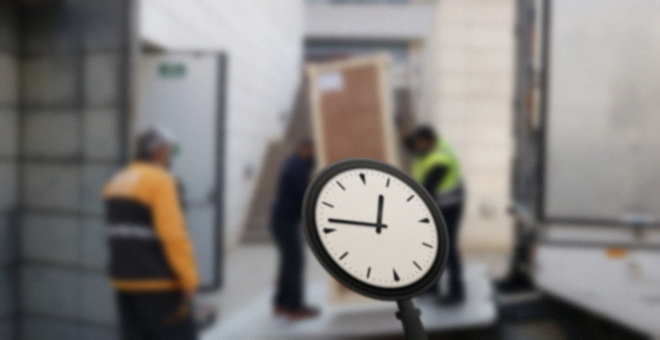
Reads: h=12 m=47
